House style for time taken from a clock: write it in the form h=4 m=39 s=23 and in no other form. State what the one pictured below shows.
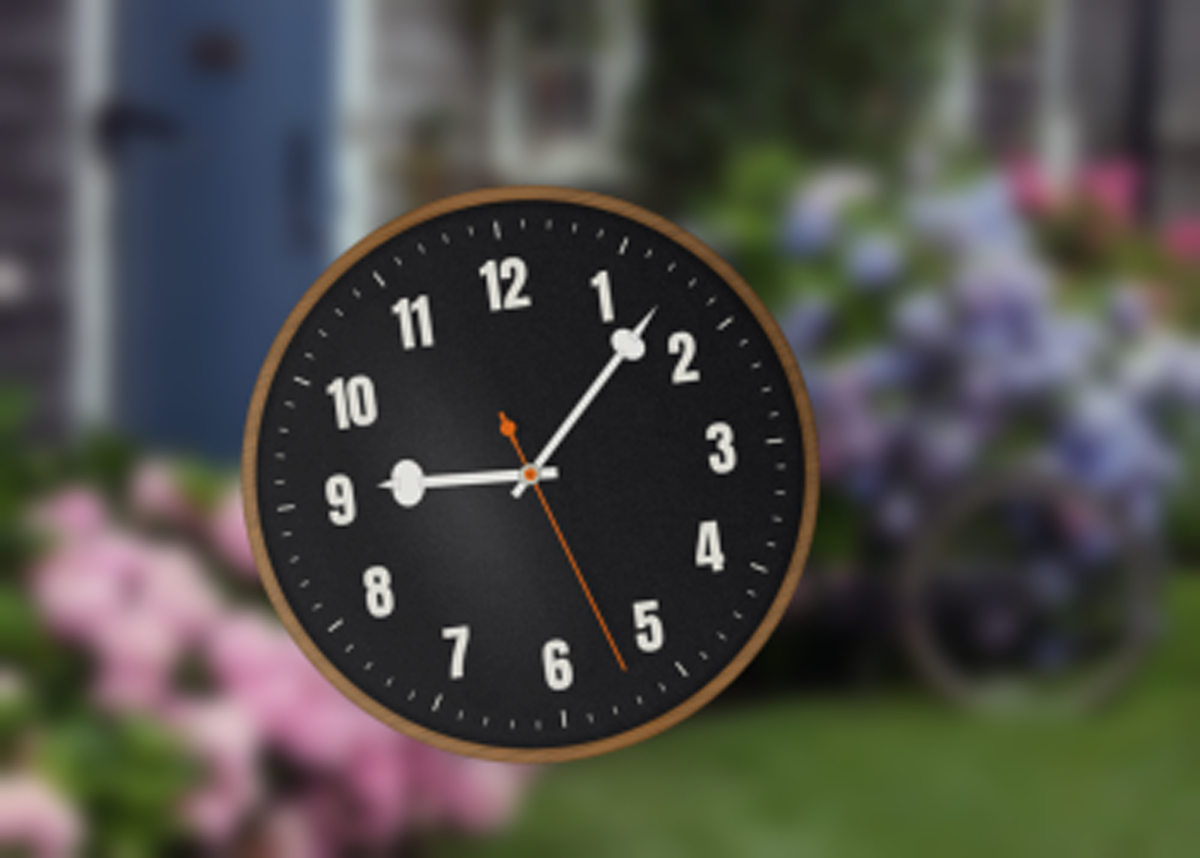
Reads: h=9 m=7 s=27
